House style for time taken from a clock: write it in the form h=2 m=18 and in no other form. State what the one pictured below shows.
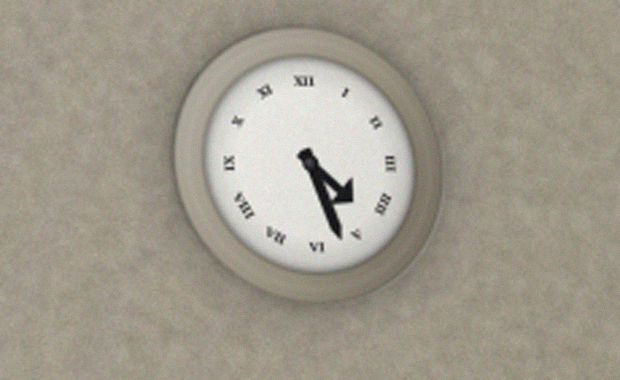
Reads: h=4 m=27
